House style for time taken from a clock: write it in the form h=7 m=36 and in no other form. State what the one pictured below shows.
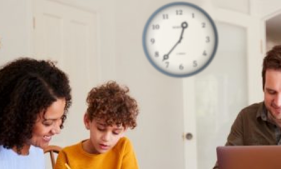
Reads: h=12 m=37
